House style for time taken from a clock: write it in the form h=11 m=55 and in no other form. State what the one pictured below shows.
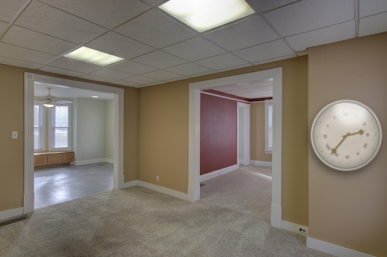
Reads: h=2 m=37
